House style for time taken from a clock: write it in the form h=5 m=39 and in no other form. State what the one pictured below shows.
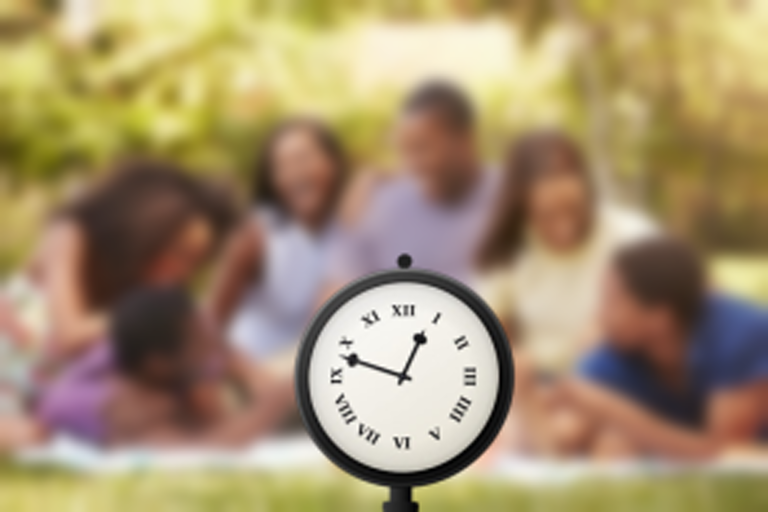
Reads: h=12 m=48
